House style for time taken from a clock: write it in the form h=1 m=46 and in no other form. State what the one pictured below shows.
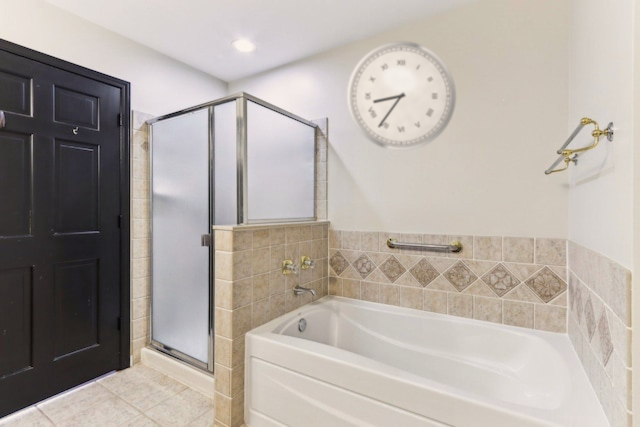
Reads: h=8 m=36
